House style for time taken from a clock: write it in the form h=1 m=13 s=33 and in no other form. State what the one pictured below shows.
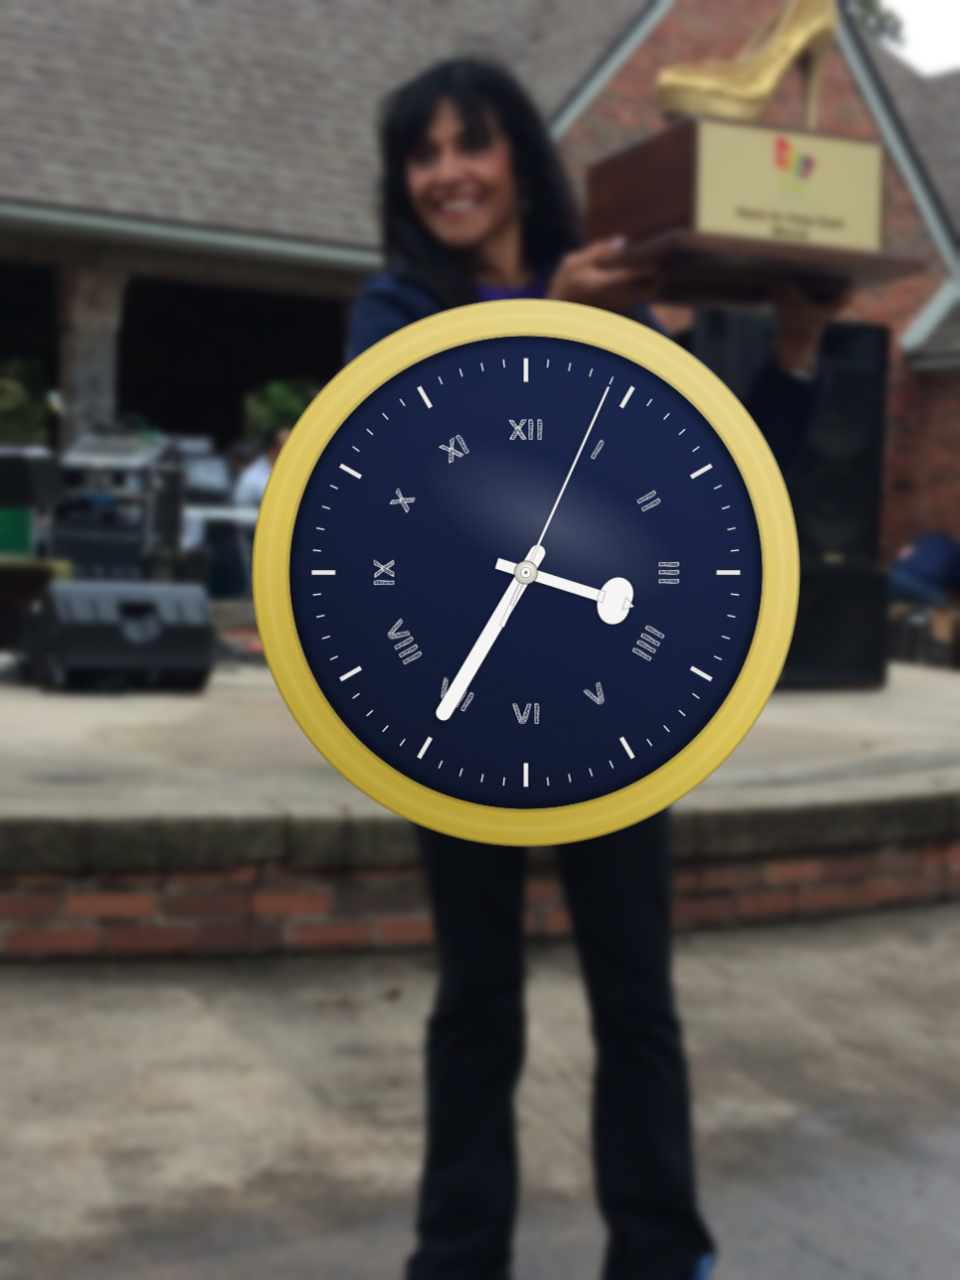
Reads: h=3 m=35 s=4
